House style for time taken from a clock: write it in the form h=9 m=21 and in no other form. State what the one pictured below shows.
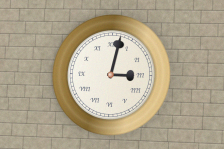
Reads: h=3 m=2
